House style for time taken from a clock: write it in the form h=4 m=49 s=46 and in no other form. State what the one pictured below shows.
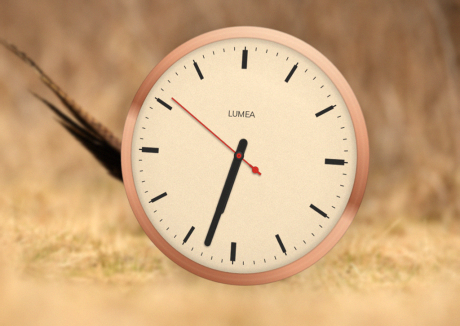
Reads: h=6 m=32 s=51
